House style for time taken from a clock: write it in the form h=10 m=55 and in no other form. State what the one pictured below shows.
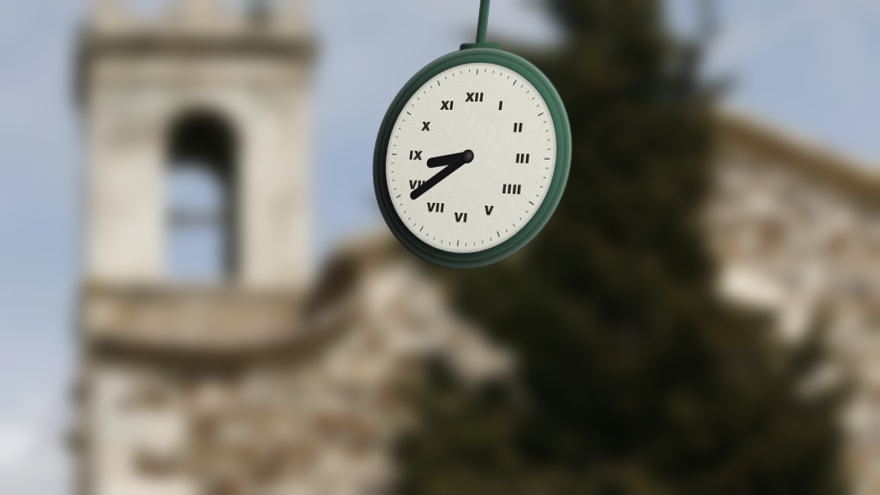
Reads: h=8 m=39
